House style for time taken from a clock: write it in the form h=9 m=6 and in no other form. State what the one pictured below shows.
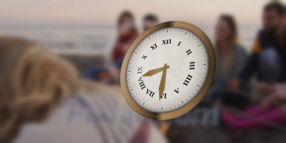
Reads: h=8 m=31
